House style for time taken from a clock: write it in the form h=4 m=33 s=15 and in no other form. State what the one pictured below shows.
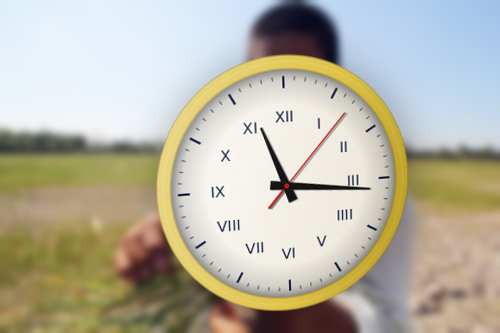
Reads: h=11 m=16 s=7
